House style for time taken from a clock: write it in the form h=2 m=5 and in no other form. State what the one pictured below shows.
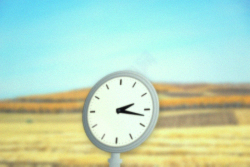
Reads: h=2 m=17
